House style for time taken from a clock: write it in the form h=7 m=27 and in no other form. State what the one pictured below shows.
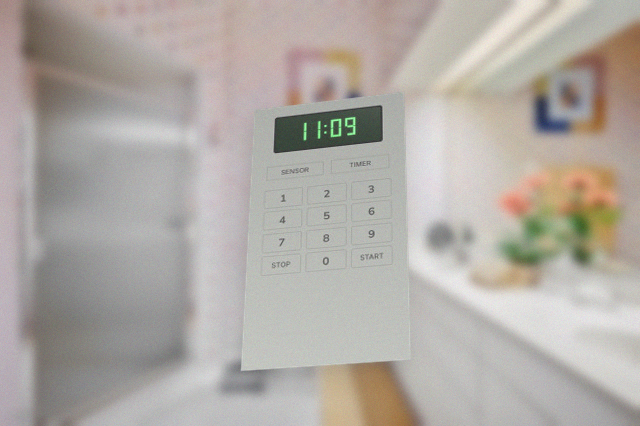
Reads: h=11 m=9
